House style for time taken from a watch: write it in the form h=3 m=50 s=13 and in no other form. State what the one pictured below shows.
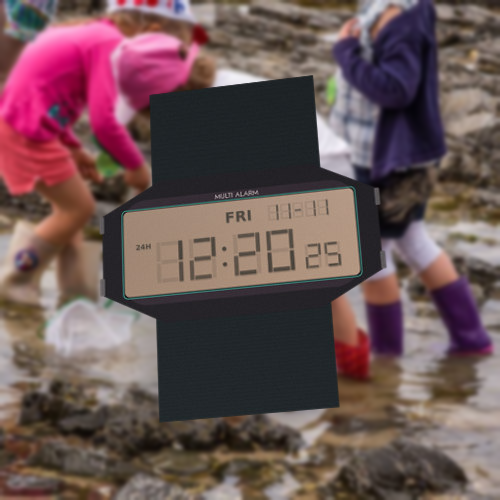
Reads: h=12 m=20 s=25
